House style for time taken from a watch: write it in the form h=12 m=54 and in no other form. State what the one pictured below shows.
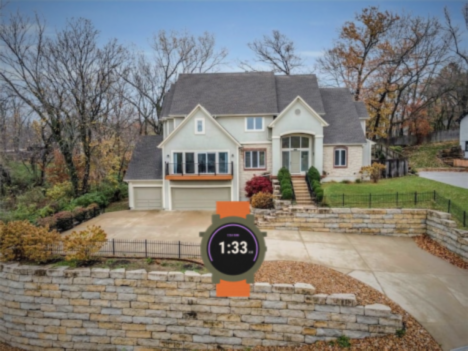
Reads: h=1 m=33
